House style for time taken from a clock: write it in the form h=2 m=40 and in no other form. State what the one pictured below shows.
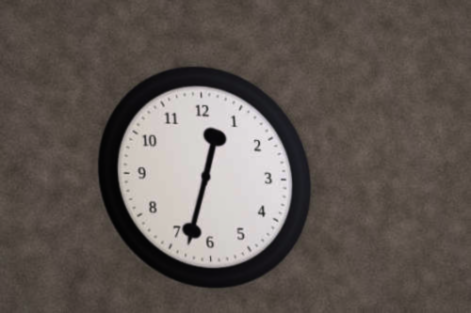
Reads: h=12 m=33
